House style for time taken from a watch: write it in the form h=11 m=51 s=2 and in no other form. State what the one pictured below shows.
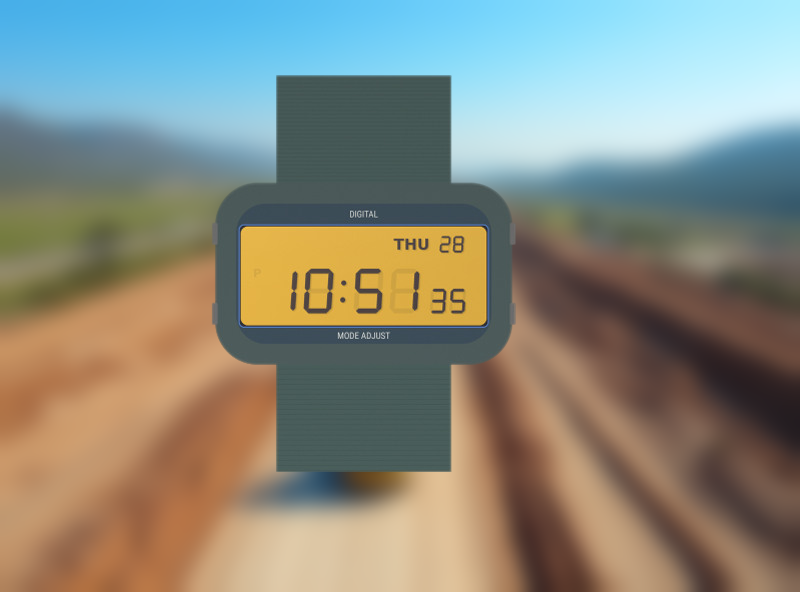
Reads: h=10 m=51 s=35
